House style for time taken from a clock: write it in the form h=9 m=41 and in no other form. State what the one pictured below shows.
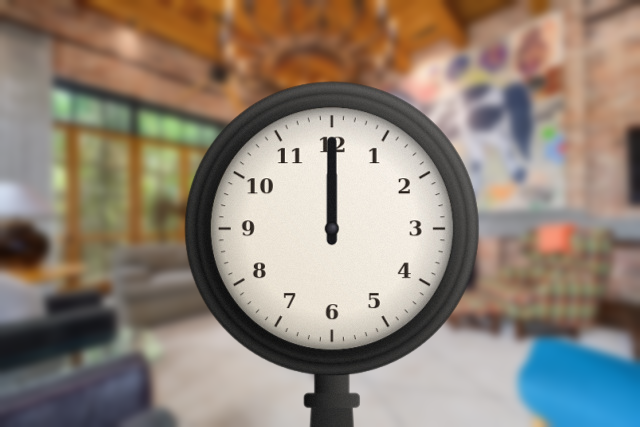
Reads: h=12 m=0
